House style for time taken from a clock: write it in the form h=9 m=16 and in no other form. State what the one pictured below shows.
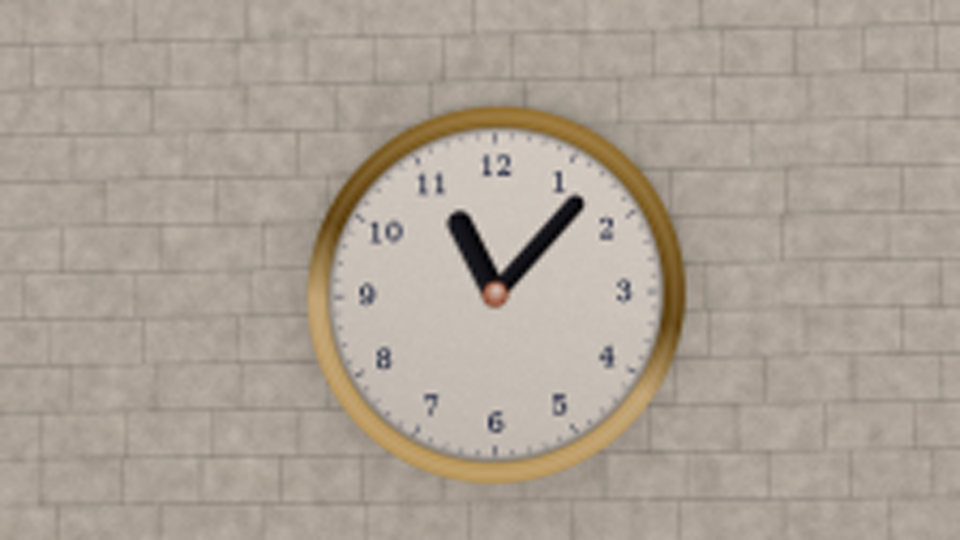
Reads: h=11 m=7
